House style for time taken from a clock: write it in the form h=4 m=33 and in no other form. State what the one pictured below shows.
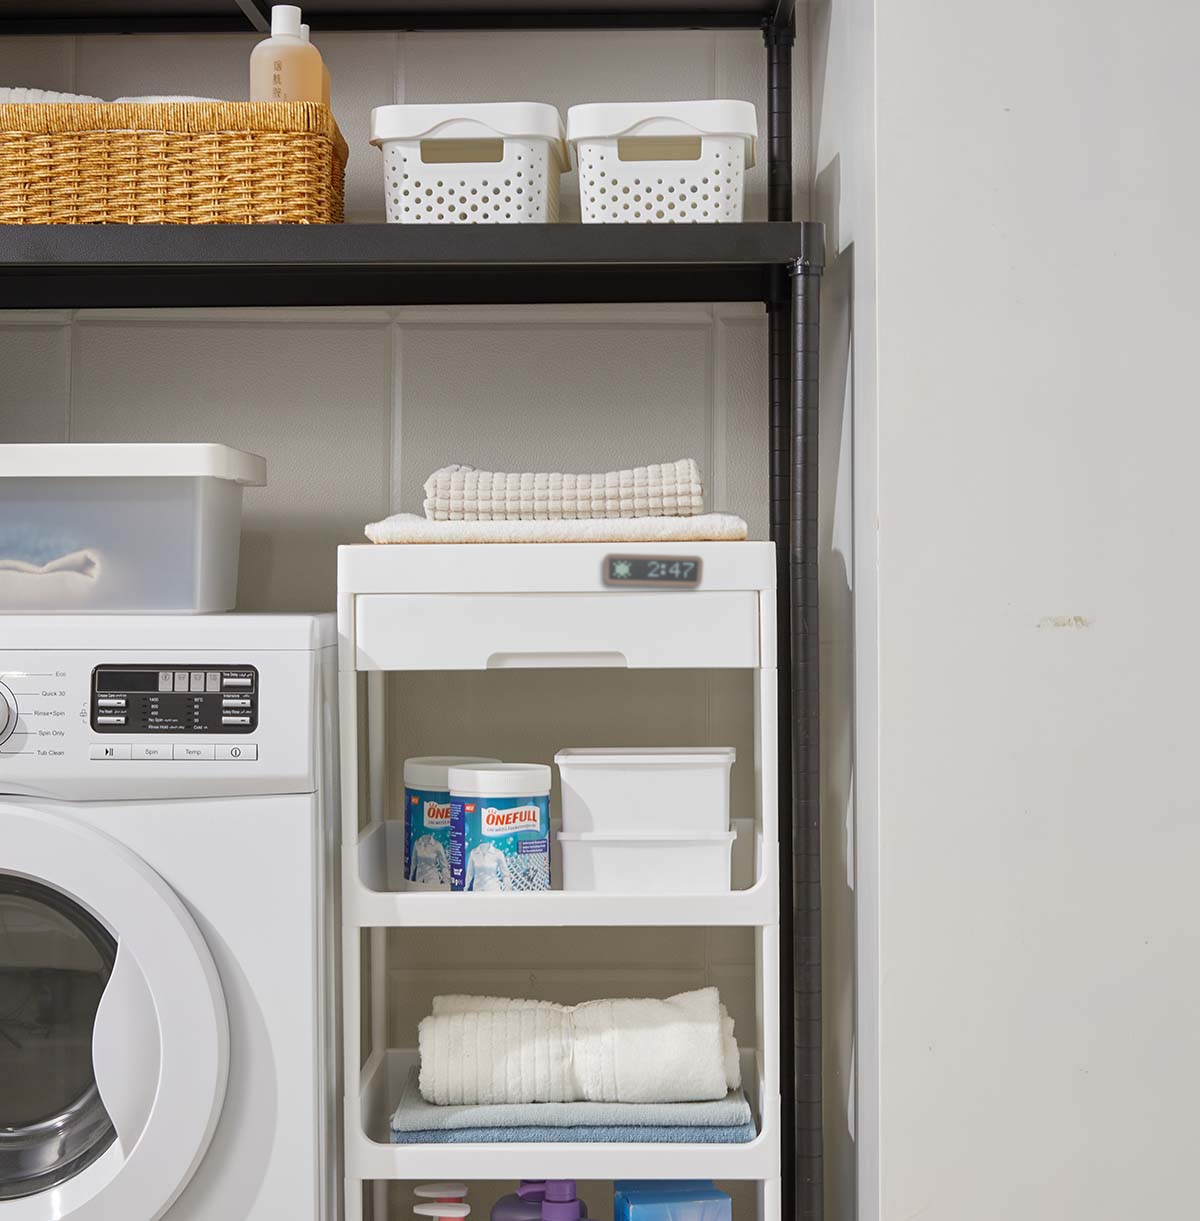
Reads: h=2 m=47
